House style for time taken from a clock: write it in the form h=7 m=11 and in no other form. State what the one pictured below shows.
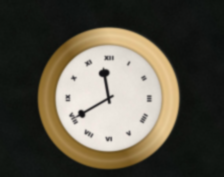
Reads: h=11 m=40
